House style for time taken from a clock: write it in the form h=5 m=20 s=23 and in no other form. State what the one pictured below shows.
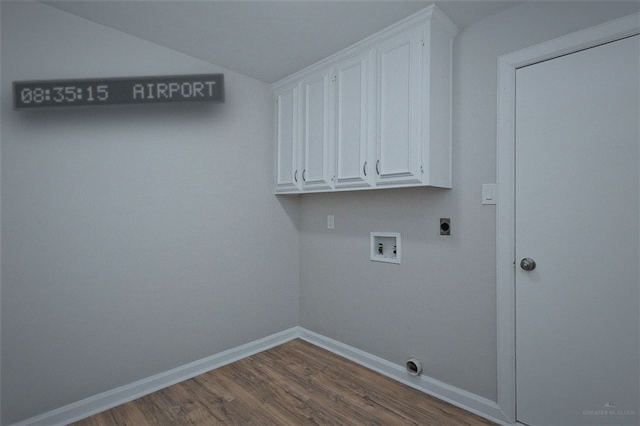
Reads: h=8 m=35 s=15
